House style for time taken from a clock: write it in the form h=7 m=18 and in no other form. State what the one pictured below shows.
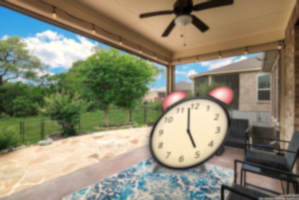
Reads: h=4 m=58
